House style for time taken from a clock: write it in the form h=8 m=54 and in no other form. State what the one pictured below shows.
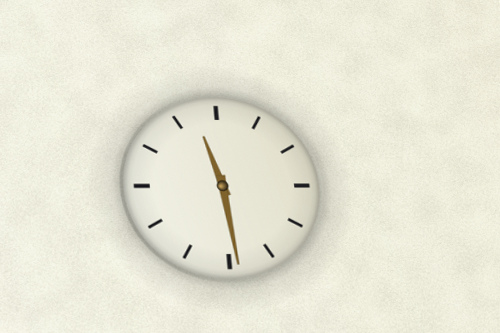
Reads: h=11 m=29
